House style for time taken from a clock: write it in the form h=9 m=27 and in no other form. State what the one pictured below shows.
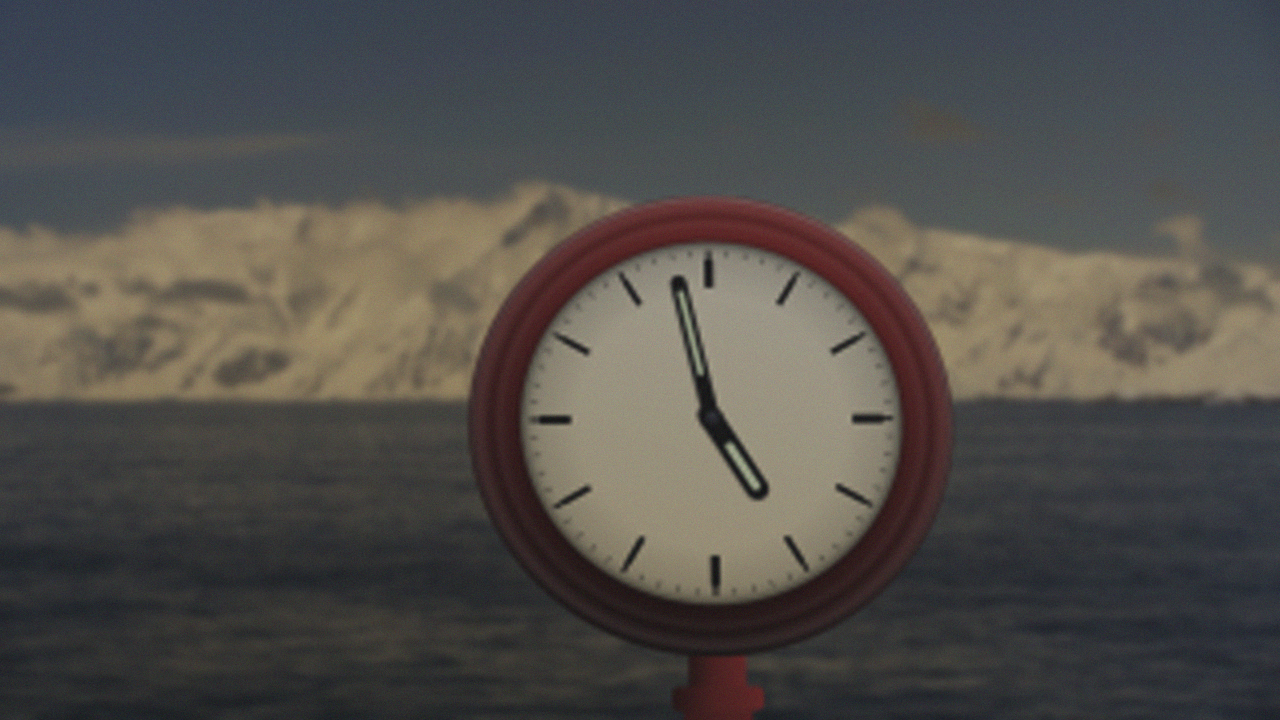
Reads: h=4 m=58
